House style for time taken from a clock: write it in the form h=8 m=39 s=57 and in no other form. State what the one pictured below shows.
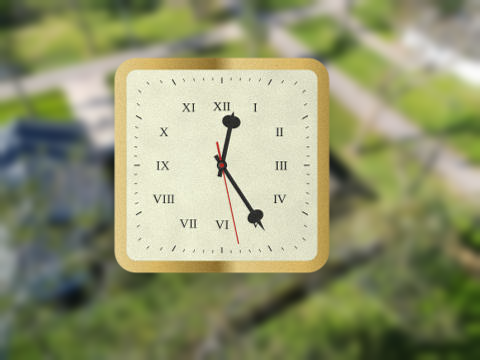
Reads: h=12 m=24 s=28
